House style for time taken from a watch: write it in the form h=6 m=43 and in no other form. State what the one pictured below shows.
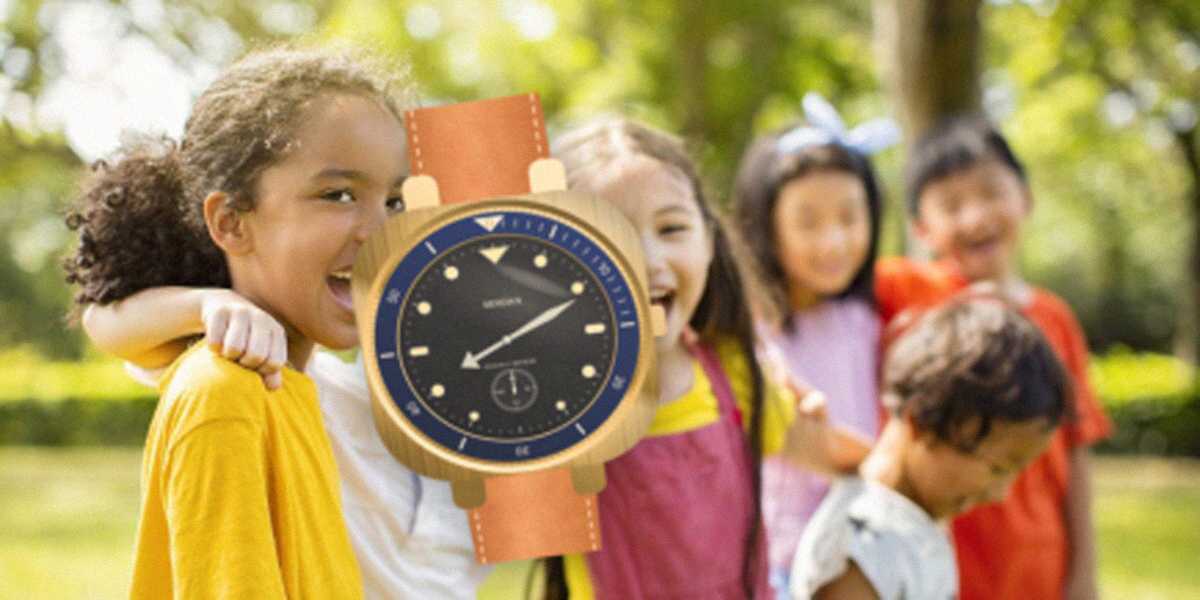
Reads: h=8 m=11
